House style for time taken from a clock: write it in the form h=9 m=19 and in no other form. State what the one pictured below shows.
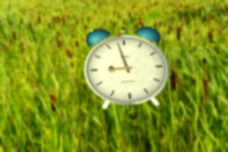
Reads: h=8 m=58
